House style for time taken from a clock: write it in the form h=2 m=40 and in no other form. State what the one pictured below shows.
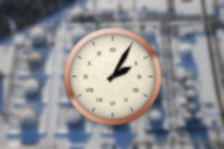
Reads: h=2 m=5
